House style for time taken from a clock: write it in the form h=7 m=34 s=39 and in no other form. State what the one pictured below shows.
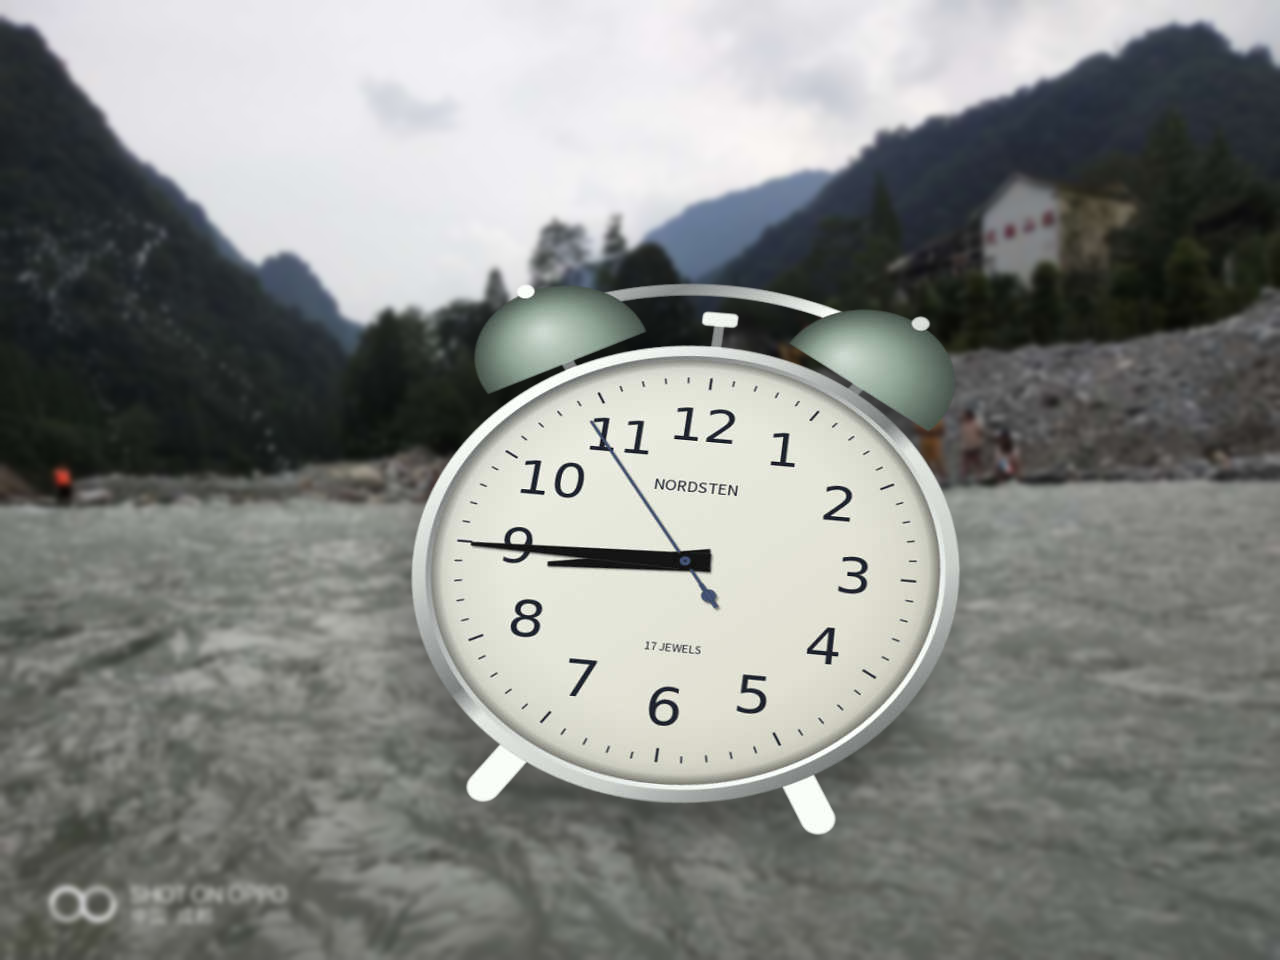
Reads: h=8 m=44 s=54
